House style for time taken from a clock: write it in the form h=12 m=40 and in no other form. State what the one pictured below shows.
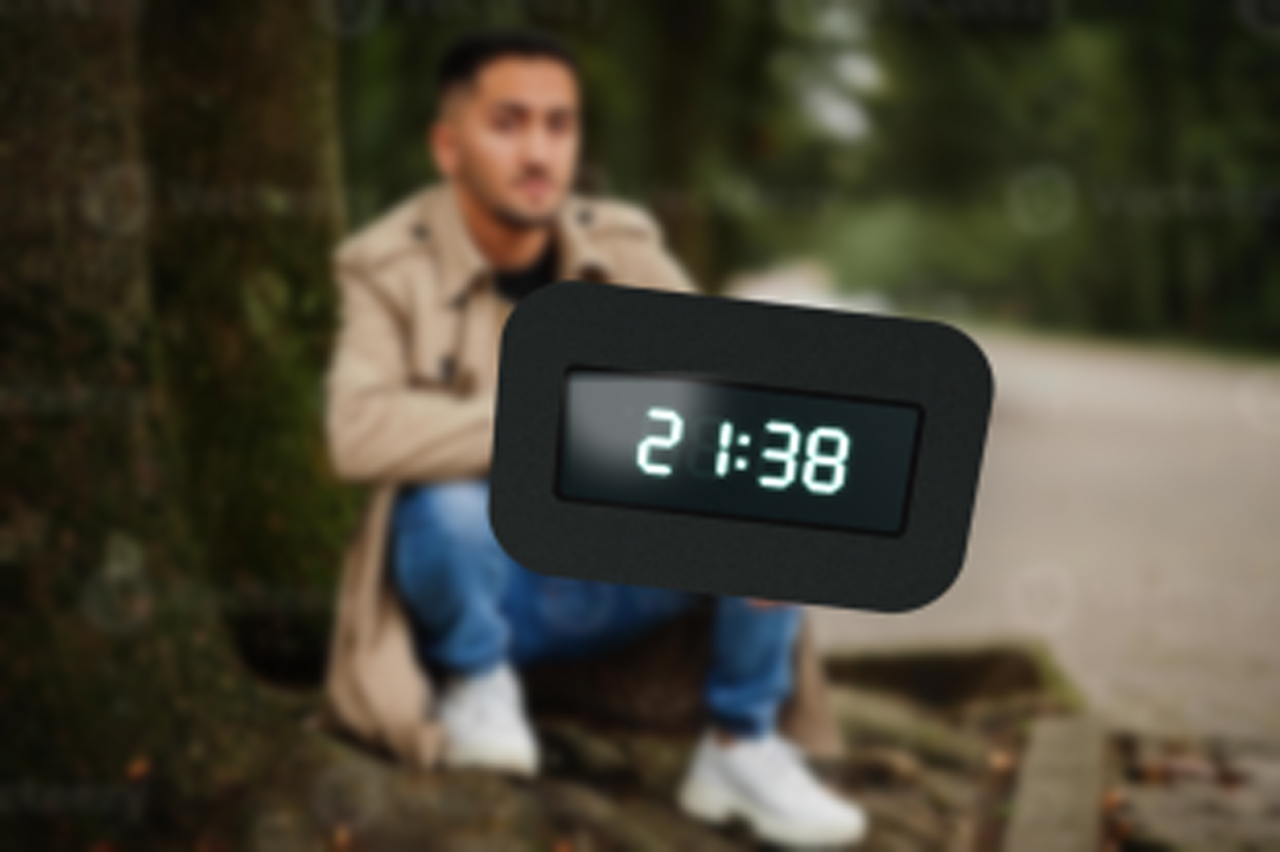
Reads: h=21 m=38
